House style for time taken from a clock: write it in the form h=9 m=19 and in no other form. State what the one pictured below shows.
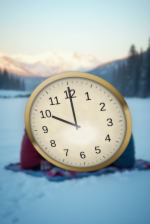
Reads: h=10 m=0
